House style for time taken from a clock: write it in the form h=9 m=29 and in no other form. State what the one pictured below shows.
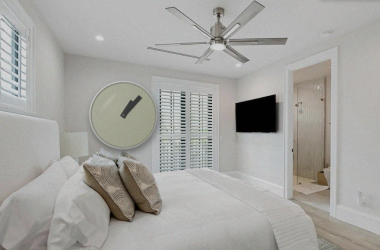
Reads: h=1 m=7
